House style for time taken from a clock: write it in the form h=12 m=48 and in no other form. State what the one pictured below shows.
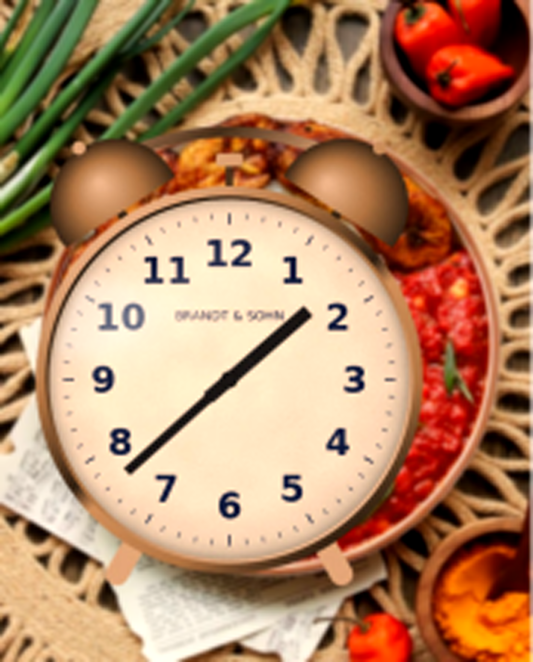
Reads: h=1 m=38
